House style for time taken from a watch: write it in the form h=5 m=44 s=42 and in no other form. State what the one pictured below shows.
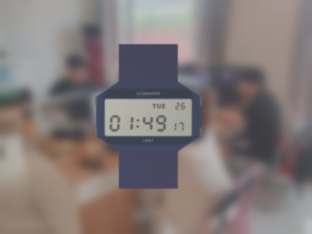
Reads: h=1 m=49 s=17
